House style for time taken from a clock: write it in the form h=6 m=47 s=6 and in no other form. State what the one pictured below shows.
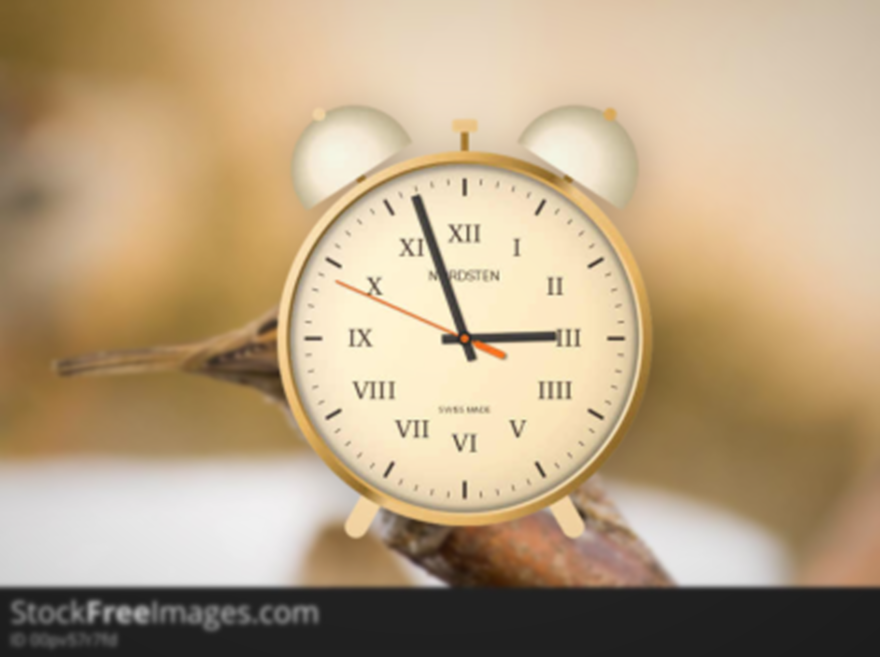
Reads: h=2 m=56 s=49
